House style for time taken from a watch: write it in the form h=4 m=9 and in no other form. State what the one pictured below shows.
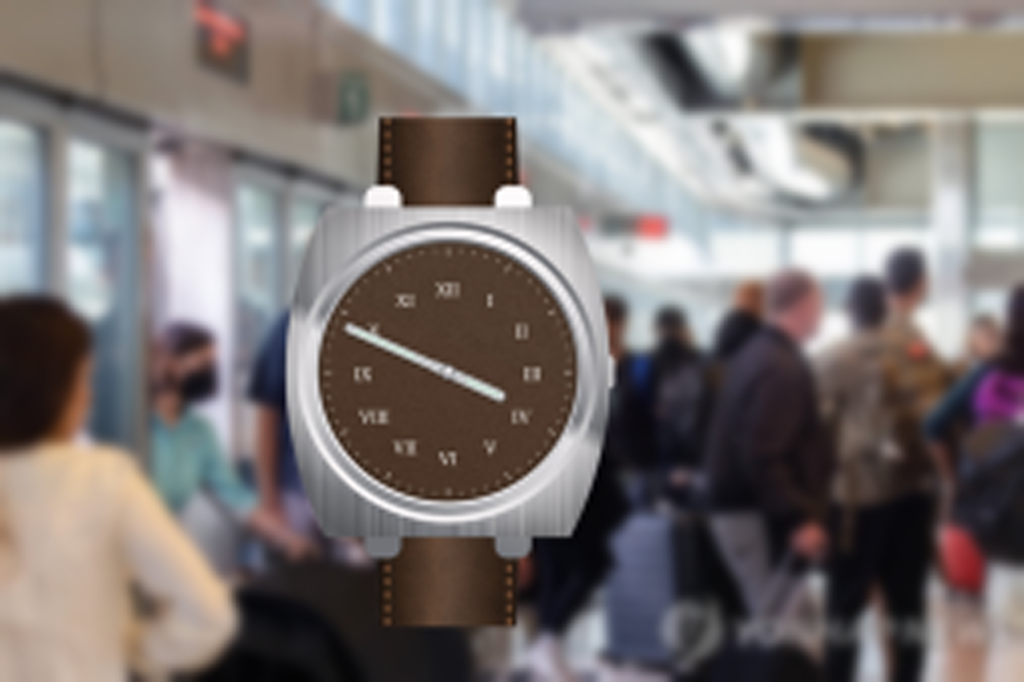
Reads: h=3 m=49
